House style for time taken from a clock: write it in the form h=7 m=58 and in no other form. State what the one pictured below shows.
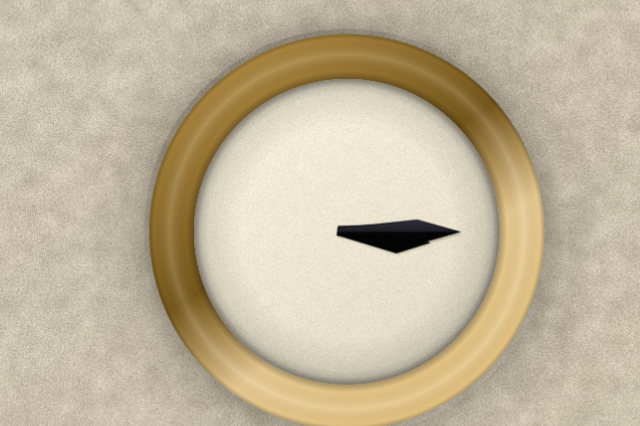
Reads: h=3 m=15
